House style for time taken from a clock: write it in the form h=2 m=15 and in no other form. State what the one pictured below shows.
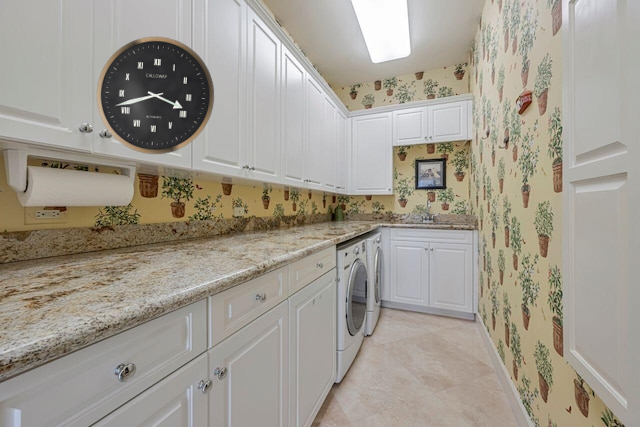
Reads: h=3 m=42
